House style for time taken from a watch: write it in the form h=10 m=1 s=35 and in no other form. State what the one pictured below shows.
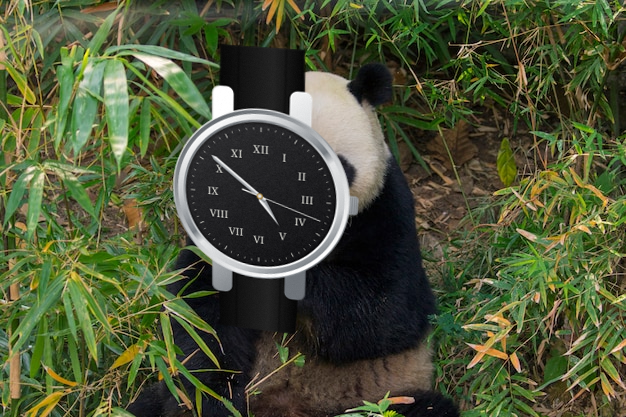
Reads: h=4 m=51 s=18
